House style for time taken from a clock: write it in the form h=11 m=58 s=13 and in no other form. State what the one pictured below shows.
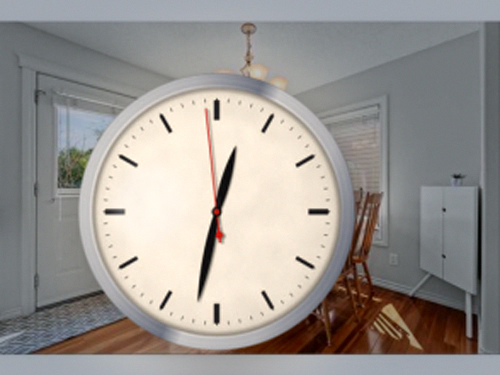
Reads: h=12 m=31 s=59
